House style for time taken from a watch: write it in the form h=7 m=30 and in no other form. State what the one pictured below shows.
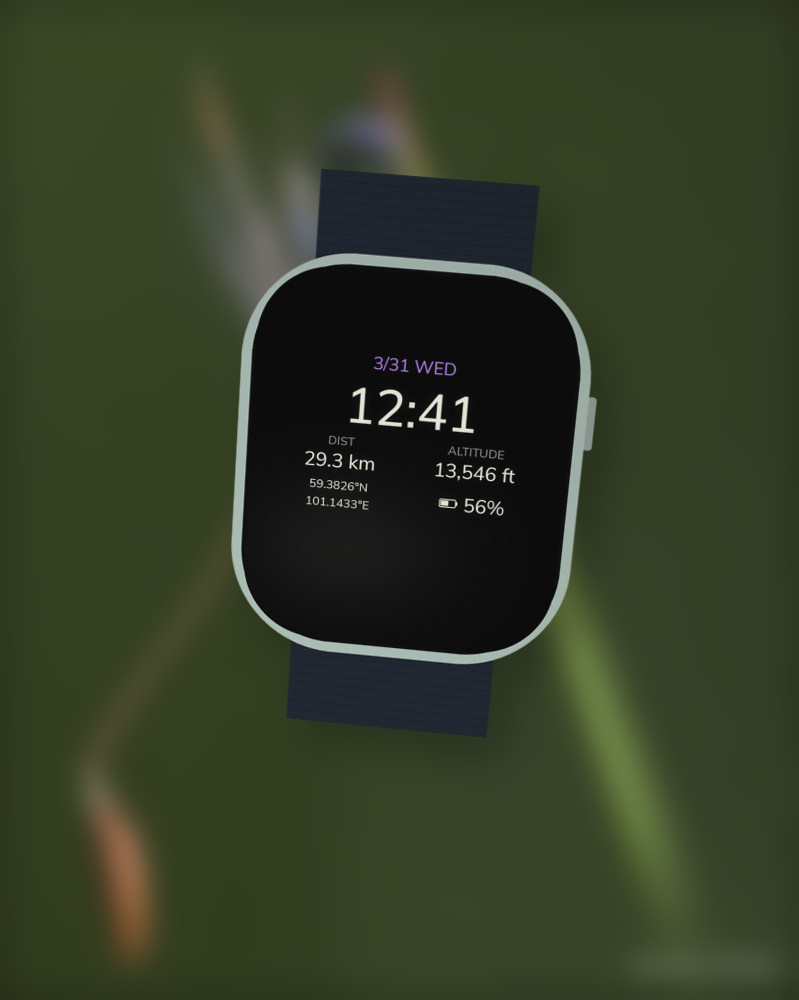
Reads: h=12 m=41
